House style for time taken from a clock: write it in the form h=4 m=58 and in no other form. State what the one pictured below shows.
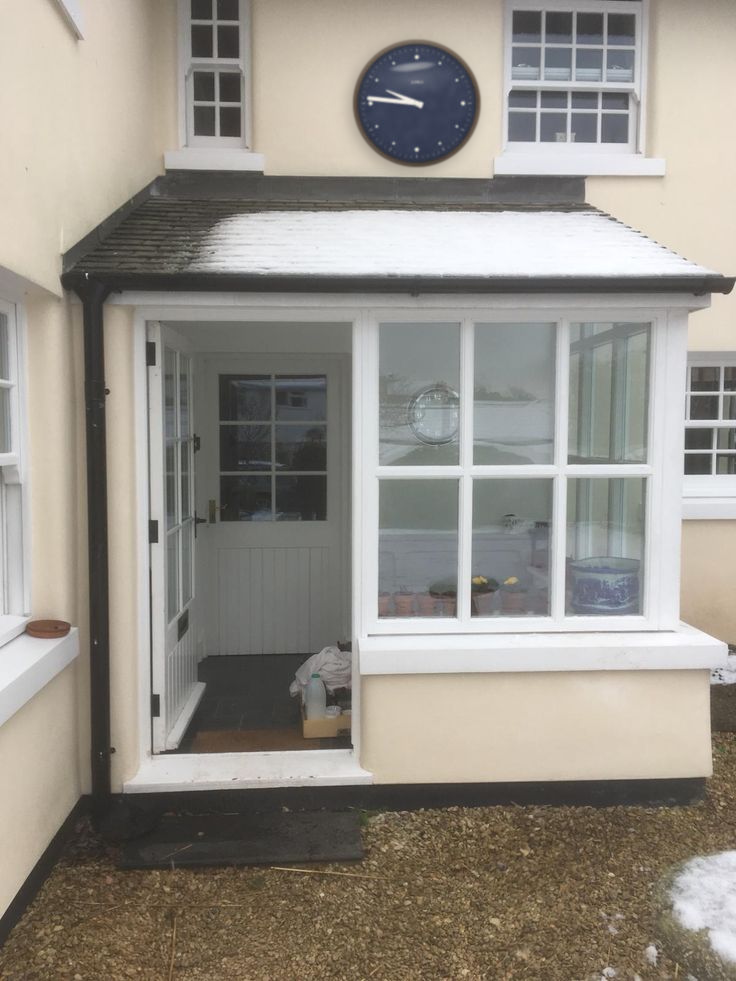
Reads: h=9 m=46
